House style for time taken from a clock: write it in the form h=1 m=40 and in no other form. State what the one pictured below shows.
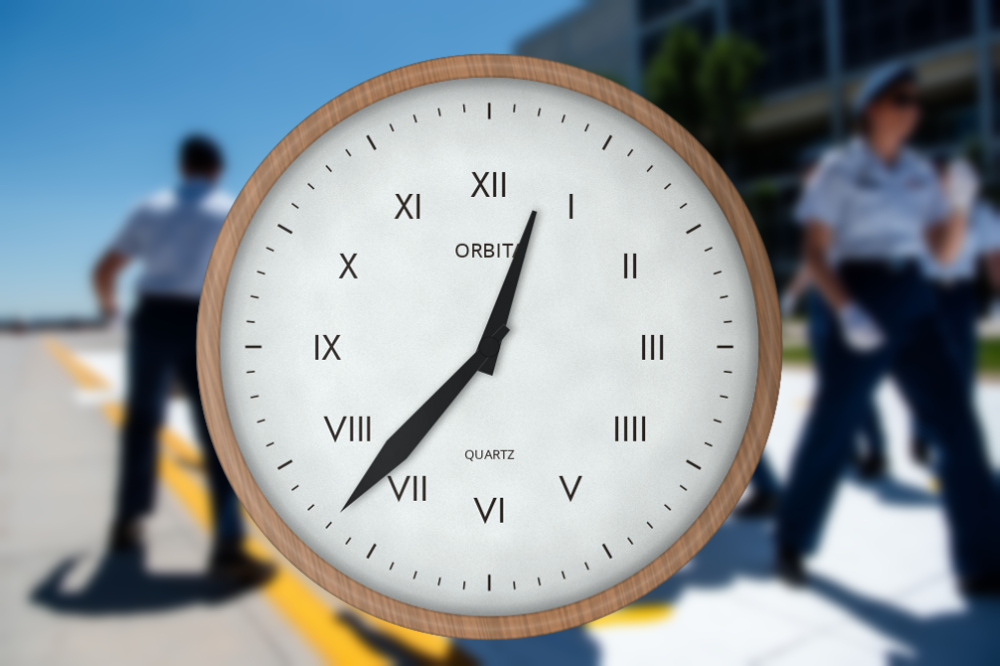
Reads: h=12 m=37
